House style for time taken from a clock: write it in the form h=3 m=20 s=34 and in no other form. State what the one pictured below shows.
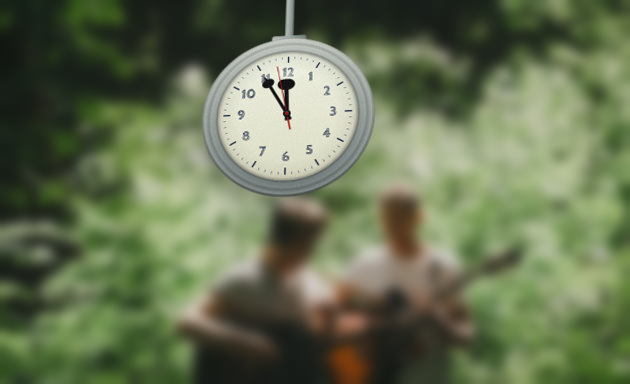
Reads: h=11 m=54 s=58
